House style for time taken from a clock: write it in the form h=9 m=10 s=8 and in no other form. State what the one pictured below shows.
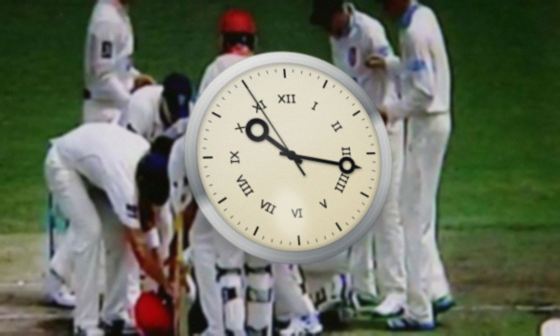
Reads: h=10 m=16 s=55
